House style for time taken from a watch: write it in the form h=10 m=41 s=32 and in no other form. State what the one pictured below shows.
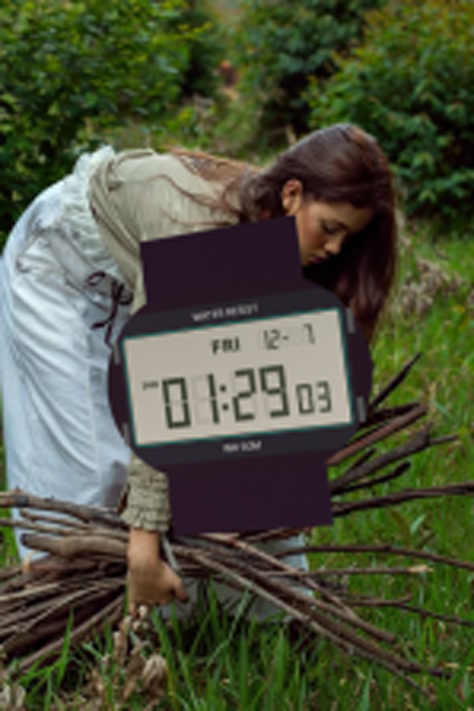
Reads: h=1 m=29 s=3
